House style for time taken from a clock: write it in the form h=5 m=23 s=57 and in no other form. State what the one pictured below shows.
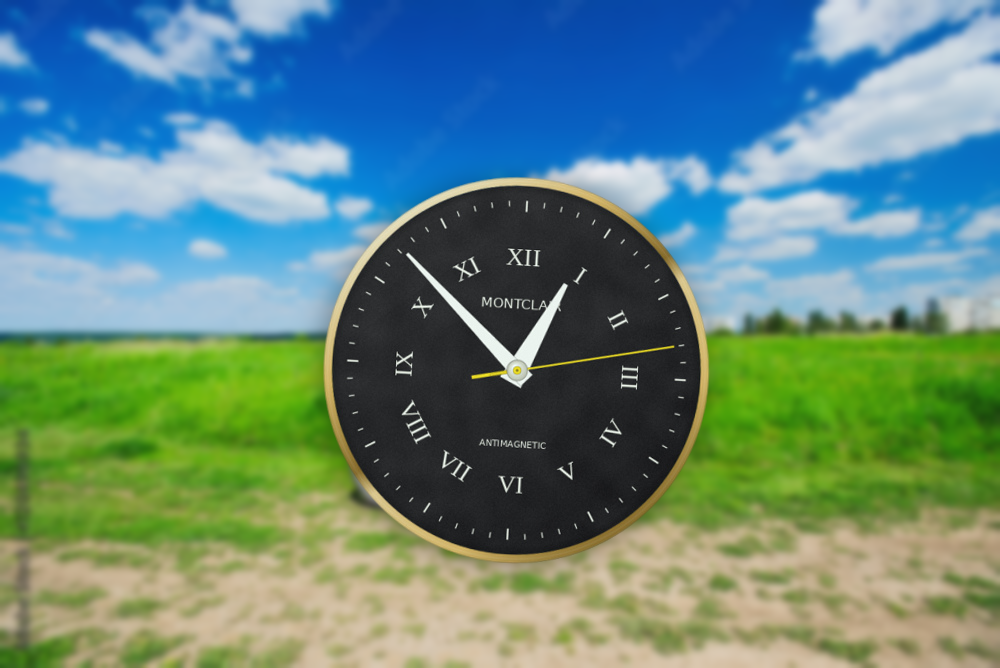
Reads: h=12 m=52 s=13
